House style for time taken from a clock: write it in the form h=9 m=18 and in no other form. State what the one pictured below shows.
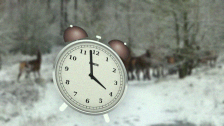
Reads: h=3 m=58
